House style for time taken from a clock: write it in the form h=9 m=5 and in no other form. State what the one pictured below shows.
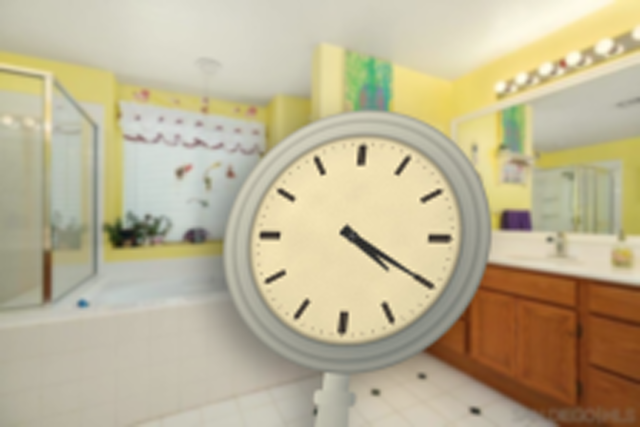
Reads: h=4 m=20
